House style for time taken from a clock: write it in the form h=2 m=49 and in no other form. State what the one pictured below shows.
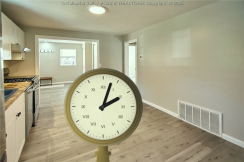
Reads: h=2 m=3
